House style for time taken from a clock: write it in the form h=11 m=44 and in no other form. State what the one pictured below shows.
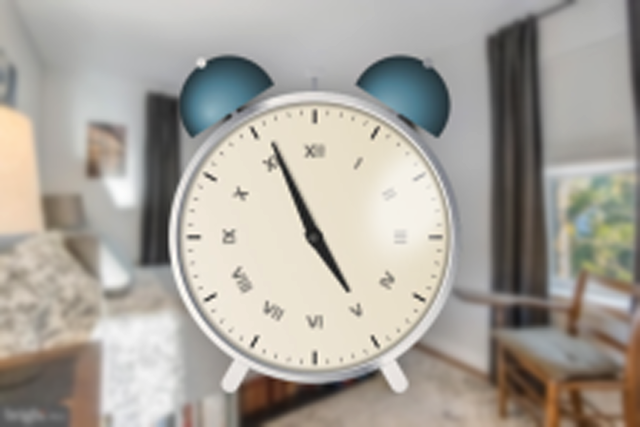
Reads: h=4 m=56
